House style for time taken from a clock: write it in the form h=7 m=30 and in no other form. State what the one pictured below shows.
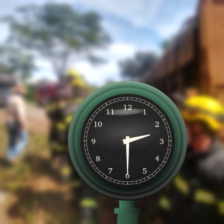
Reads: h=2 m=30
